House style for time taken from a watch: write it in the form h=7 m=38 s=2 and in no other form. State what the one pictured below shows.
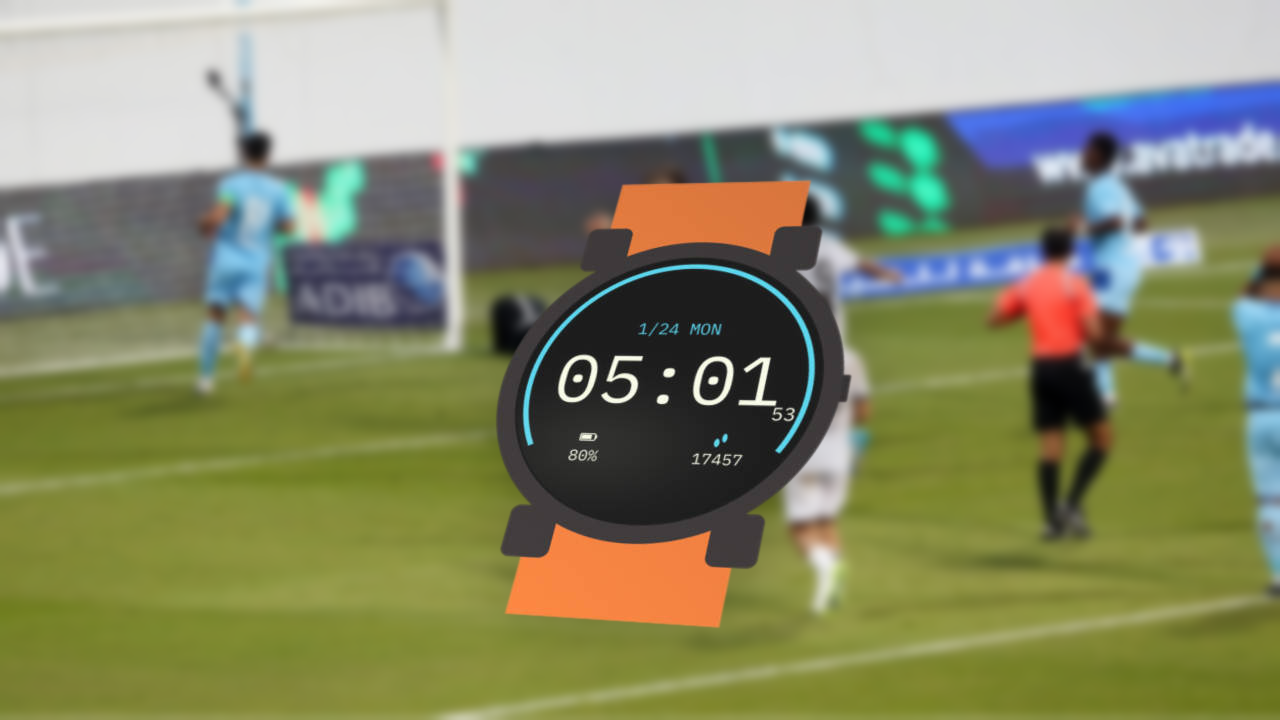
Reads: h=5 m=1 s=53
